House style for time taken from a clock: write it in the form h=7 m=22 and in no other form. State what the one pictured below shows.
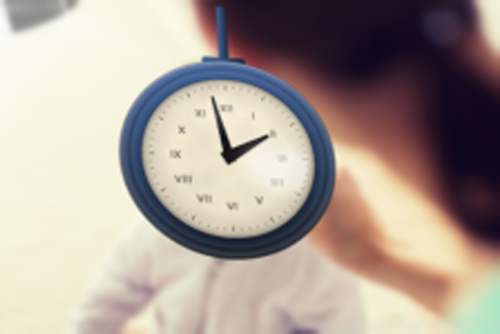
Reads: h=1 m=58
